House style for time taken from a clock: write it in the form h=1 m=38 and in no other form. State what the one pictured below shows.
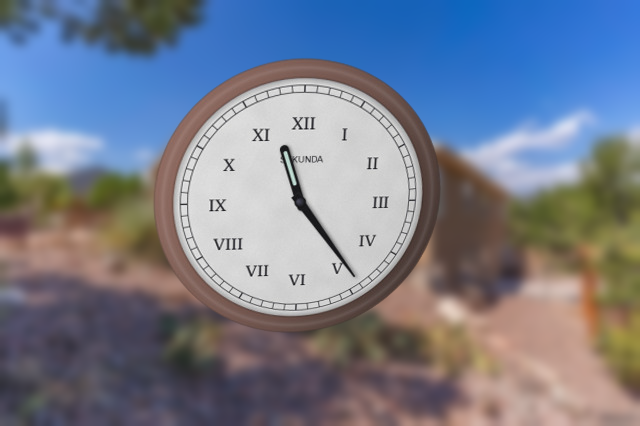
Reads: h=11 m=24
